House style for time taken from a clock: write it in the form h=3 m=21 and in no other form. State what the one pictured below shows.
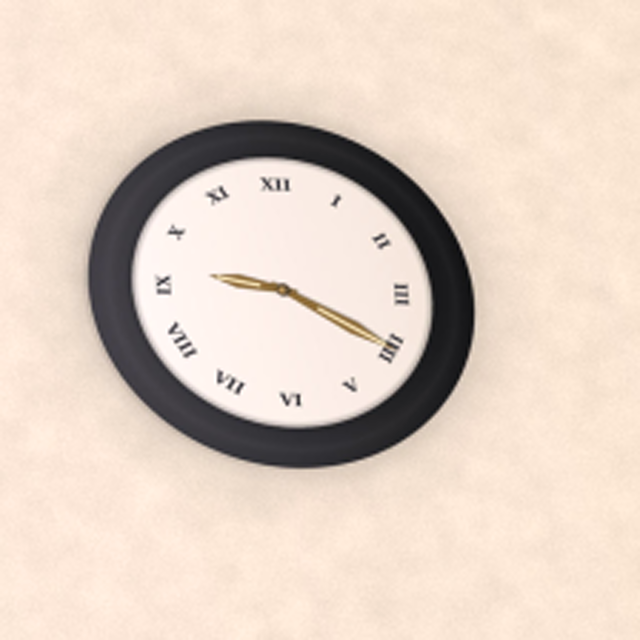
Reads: h=9 m=20
